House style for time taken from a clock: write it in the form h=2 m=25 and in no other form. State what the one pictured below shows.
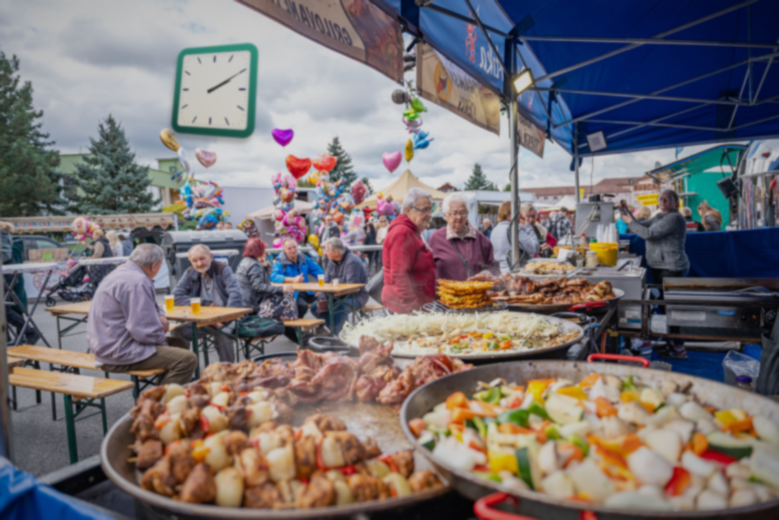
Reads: h=2 m=10
